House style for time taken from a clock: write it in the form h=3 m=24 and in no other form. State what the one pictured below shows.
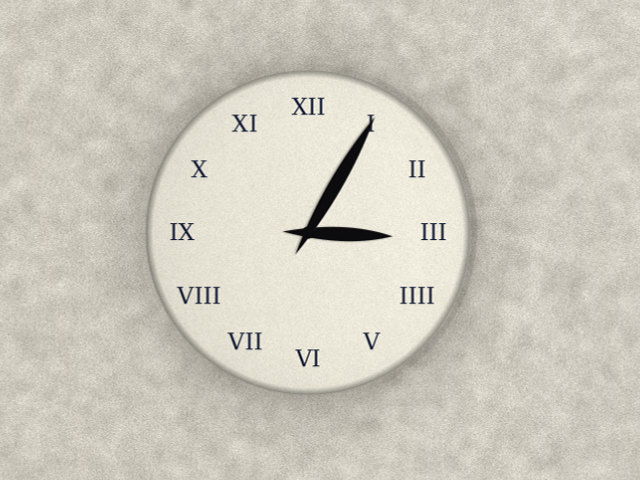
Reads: h=3 m=5
